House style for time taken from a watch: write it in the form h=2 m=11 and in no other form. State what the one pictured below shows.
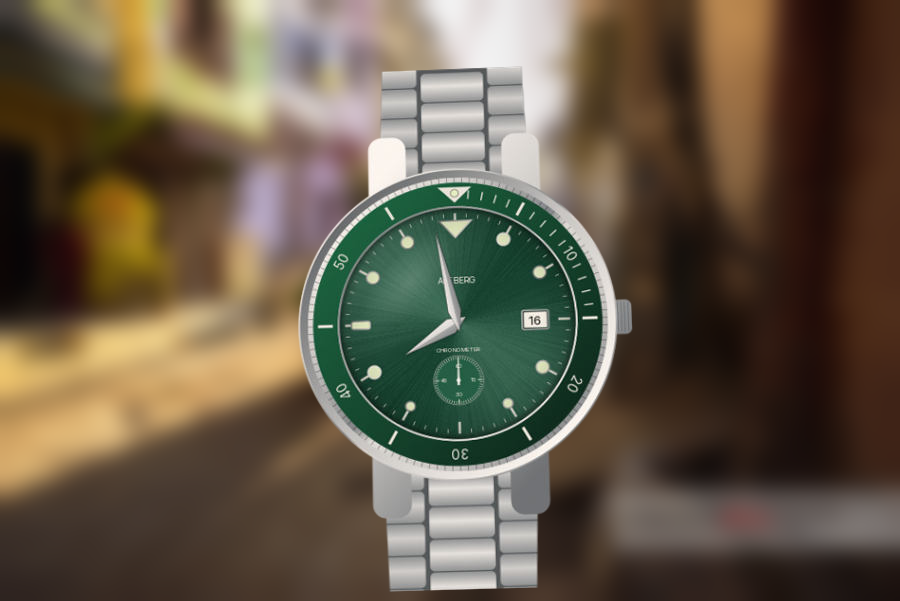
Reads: h=7 m=58
